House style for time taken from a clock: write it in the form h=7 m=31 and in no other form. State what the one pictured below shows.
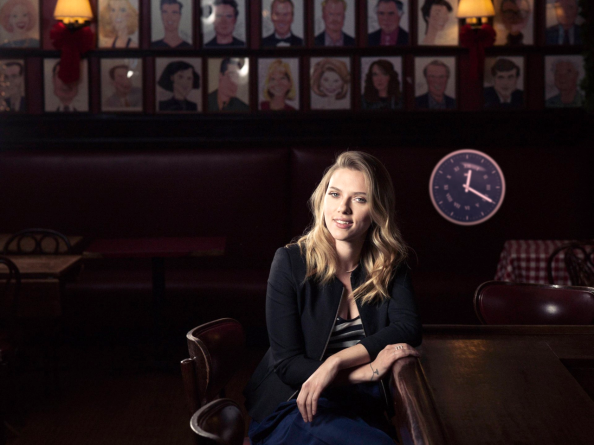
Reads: h=12 m=20
